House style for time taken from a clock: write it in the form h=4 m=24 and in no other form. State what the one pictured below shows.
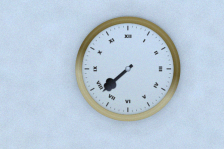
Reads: h=7 m=38
